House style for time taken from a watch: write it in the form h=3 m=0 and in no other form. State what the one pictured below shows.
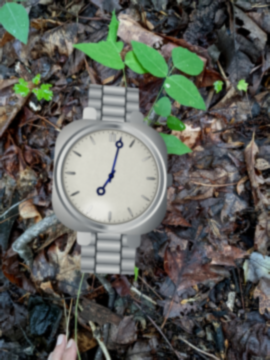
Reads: h=7 m=2
